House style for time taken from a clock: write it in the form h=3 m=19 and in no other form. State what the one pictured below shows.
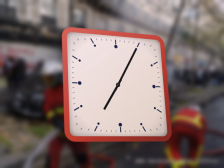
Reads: h=7 m=5
